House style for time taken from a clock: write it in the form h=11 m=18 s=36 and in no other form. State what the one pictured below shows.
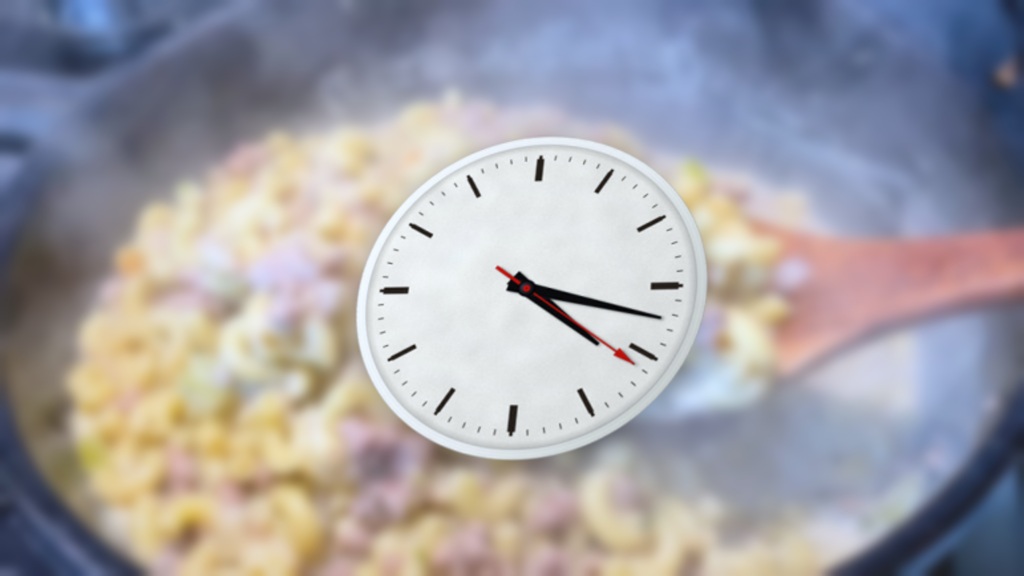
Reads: h=4 m=17 s=21
